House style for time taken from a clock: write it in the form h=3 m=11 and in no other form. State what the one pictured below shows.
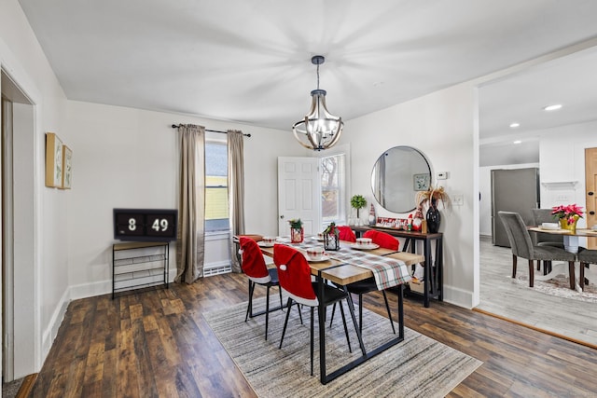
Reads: h=8 m=49
